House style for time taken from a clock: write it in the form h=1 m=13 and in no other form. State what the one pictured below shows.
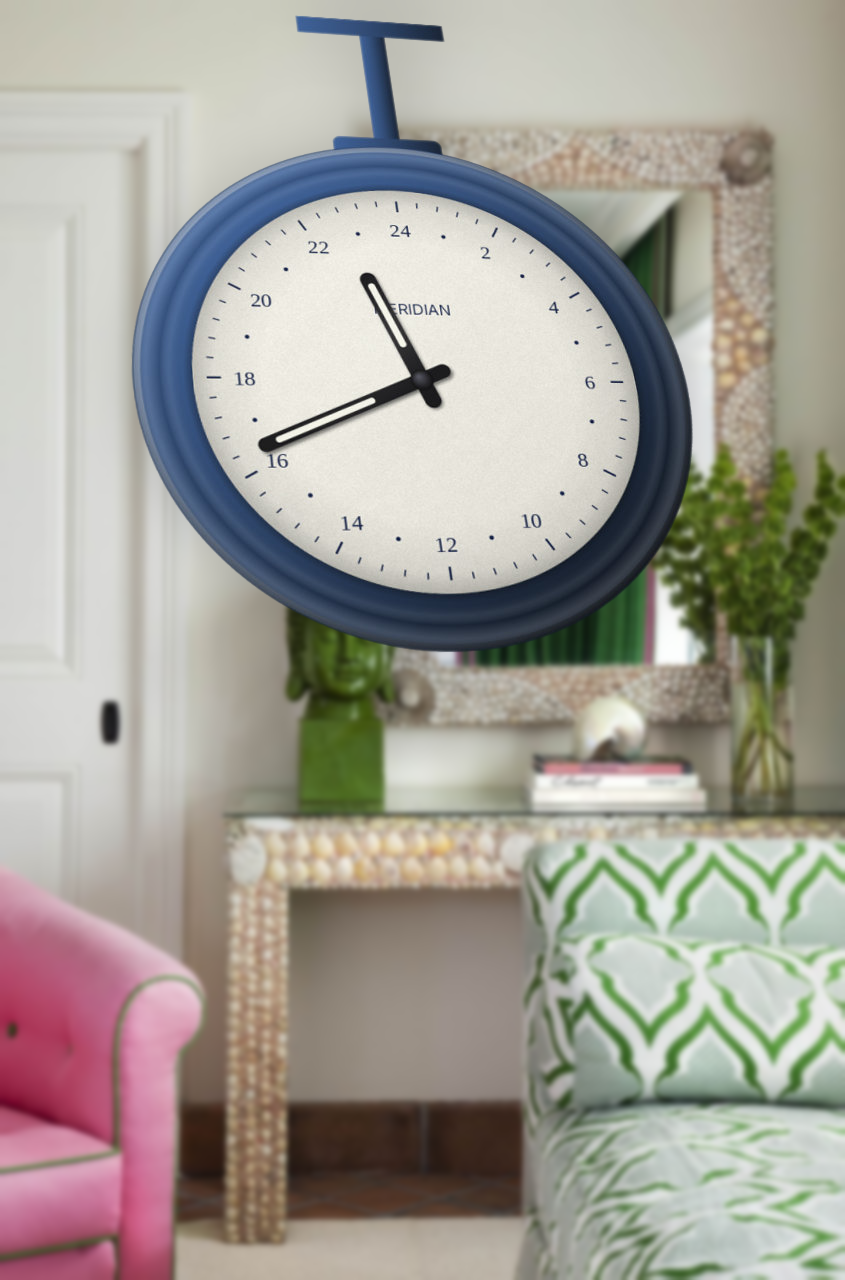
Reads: h=22 m=41
